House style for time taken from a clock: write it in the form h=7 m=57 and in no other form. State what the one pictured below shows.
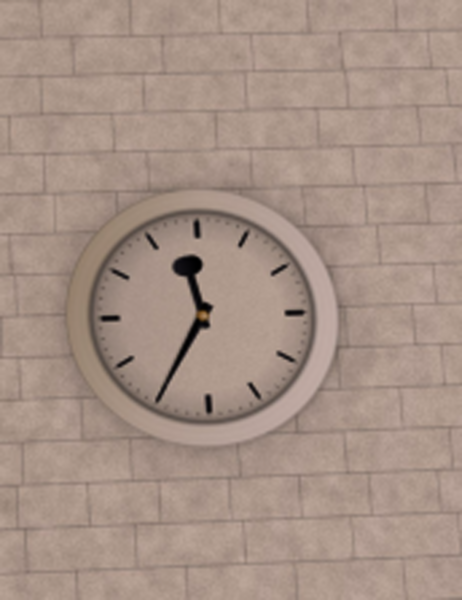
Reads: h=11 m=35
